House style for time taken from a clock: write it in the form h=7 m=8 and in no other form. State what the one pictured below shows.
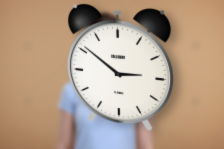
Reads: h=2 m=51
